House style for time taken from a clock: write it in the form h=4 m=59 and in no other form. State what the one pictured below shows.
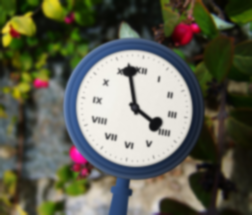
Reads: h=3 m=57
